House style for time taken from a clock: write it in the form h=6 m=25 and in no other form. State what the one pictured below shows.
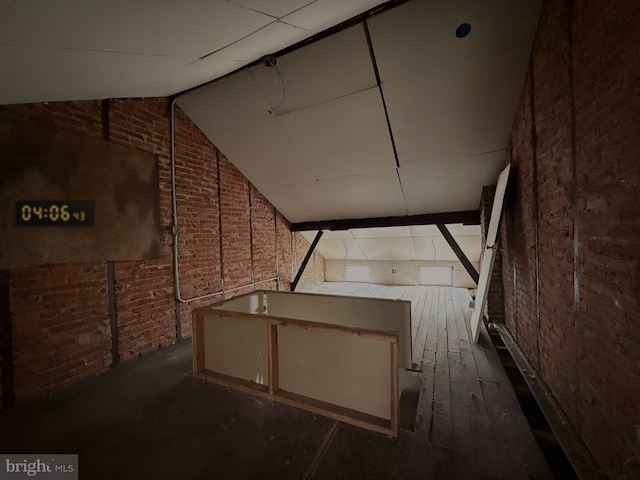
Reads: h=4 m=6
